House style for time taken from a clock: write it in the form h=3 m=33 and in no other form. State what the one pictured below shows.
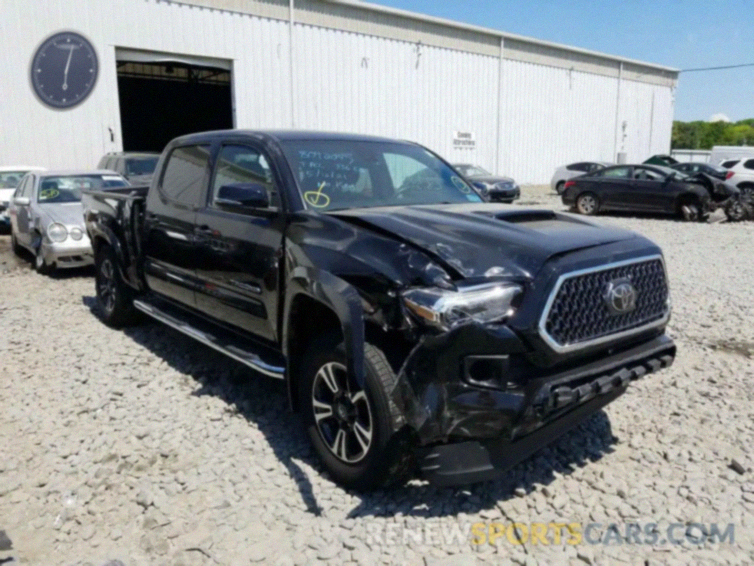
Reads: h=6 m=2
